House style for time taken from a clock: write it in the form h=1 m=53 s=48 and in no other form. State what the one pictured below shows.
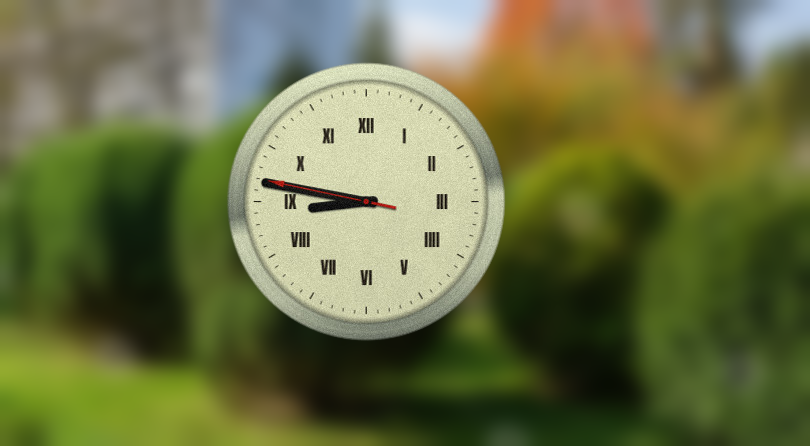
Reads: h=8 m=46 s=47
